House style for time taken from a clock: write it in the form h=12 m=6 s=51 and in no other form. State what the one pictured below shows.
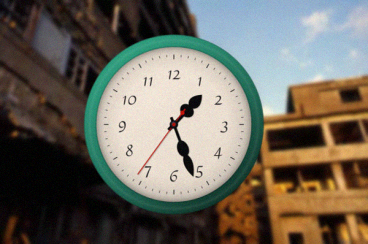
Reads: h=1 m=26 s=36
